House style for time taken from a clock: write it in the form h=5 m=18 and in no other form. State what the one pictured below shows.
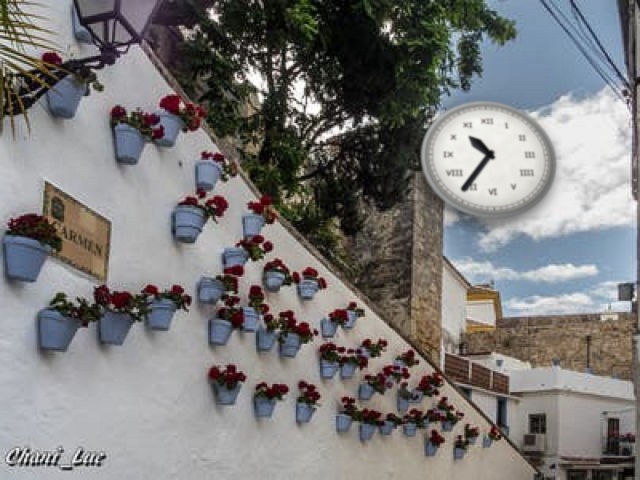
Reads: h=10 m=36
